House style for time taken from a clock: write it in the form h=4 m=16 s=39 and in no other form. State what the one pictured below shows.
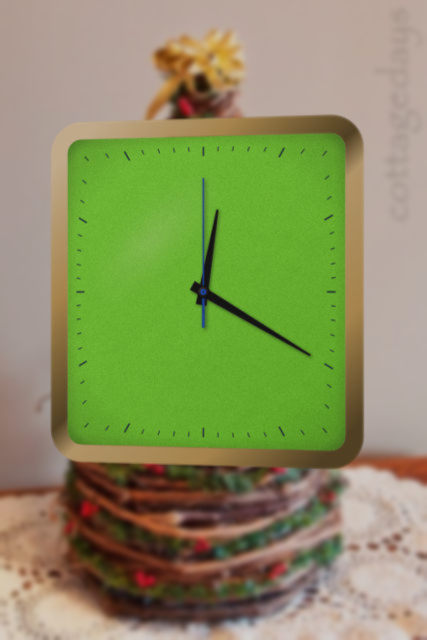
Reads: h=12 m=20 s=0
